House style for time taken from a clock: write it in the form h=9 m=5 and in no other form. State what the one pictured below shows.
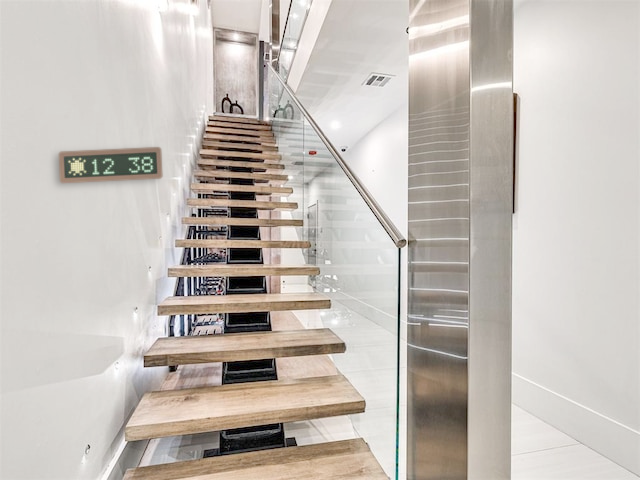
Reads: h=12 m=38
